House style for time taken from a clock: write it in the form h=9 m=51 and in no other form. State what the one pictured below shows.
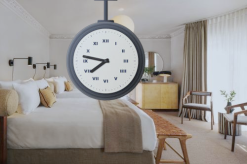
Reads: h=7 m=47
